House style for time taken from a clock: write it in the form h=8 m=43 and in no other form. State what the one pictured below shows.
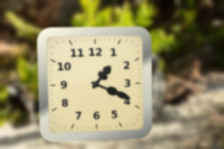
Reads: h=1 m=19
